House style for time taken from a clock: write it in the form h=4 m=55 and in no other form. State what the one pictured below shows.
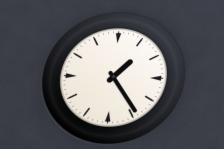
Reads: h=1 m=24
